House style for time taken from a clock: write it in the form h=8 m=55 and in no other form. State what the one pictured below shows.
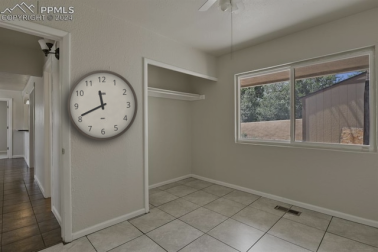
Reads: h=11 m=41
